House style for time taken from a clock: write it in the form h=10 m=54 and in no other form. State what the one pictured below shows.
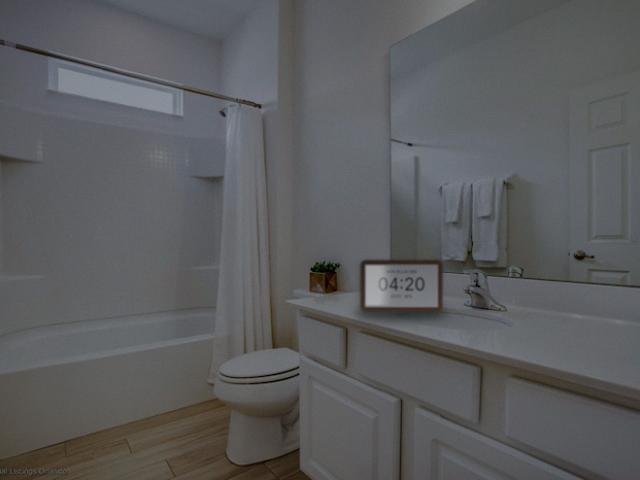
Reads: h=4 m=20
